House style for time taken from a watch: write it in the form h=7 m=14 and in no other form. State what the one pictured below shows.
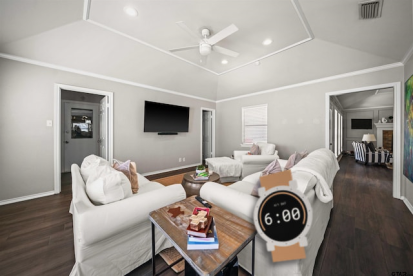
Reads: h=6 m=0
